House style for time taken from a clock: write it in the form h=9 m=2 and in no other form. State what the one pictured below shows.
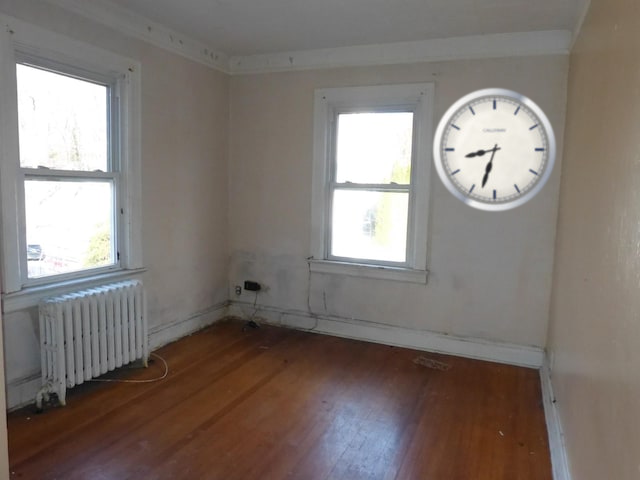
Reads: h=8 m=33
